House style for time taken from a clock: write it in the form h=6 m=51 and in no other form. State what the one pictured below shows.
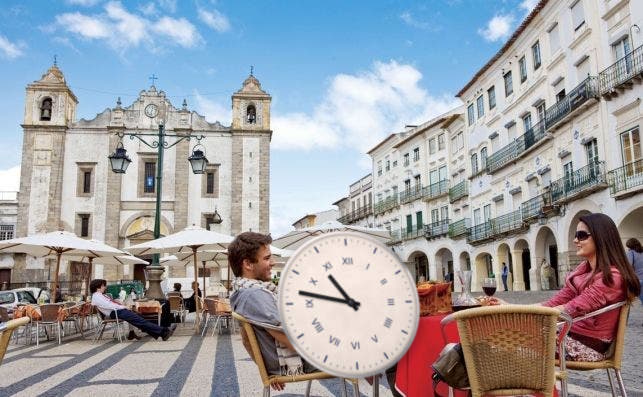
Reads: h=10 m=47
